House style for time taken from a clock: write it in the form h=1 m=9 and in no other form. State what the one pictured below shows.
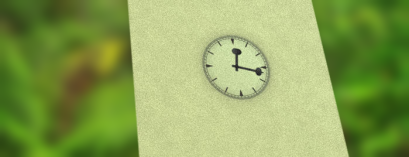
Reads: h=12 m=17
